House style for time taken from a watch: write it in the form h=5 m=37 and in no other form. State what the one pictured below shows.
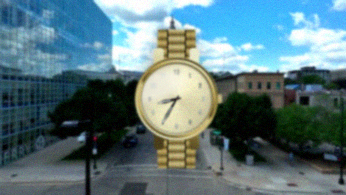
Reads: h=8 m=35
